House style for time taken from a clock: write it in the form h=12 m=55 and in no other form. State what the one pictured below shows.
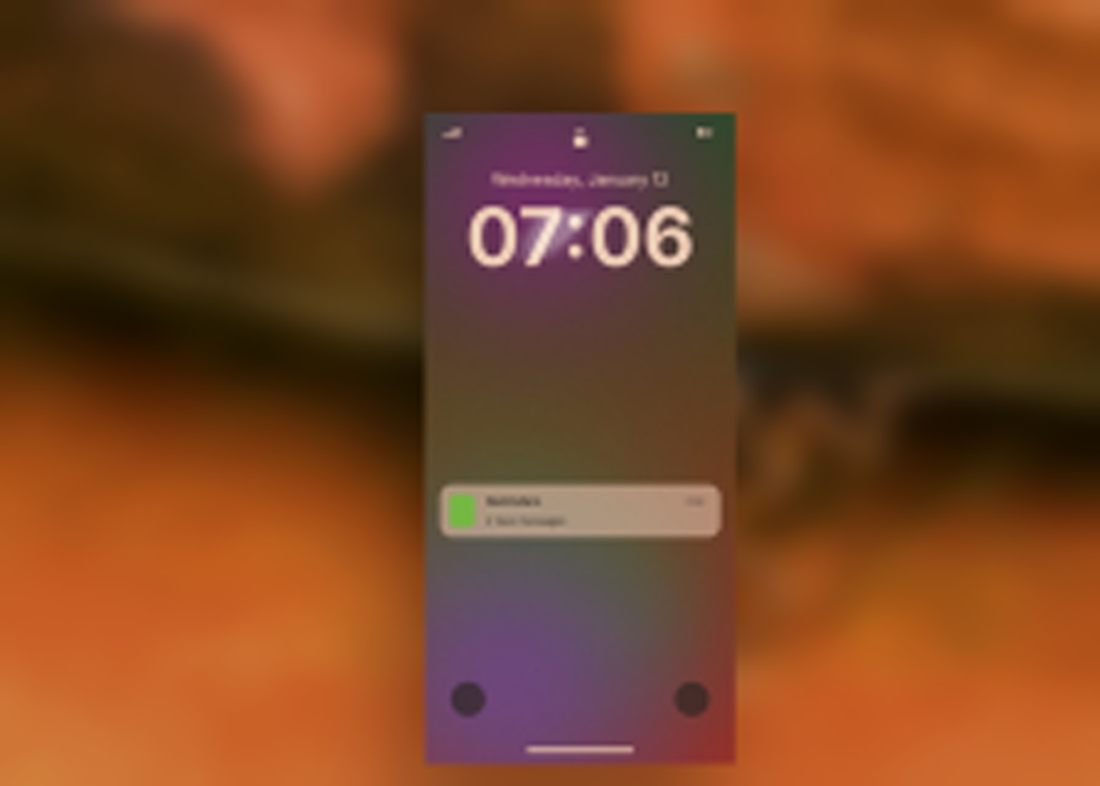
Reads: h=7 m=6
